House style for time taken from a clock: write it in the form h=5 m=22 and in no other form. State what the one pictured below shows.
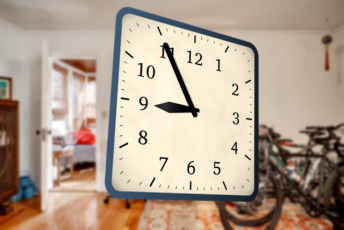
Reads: h=8 m=55
